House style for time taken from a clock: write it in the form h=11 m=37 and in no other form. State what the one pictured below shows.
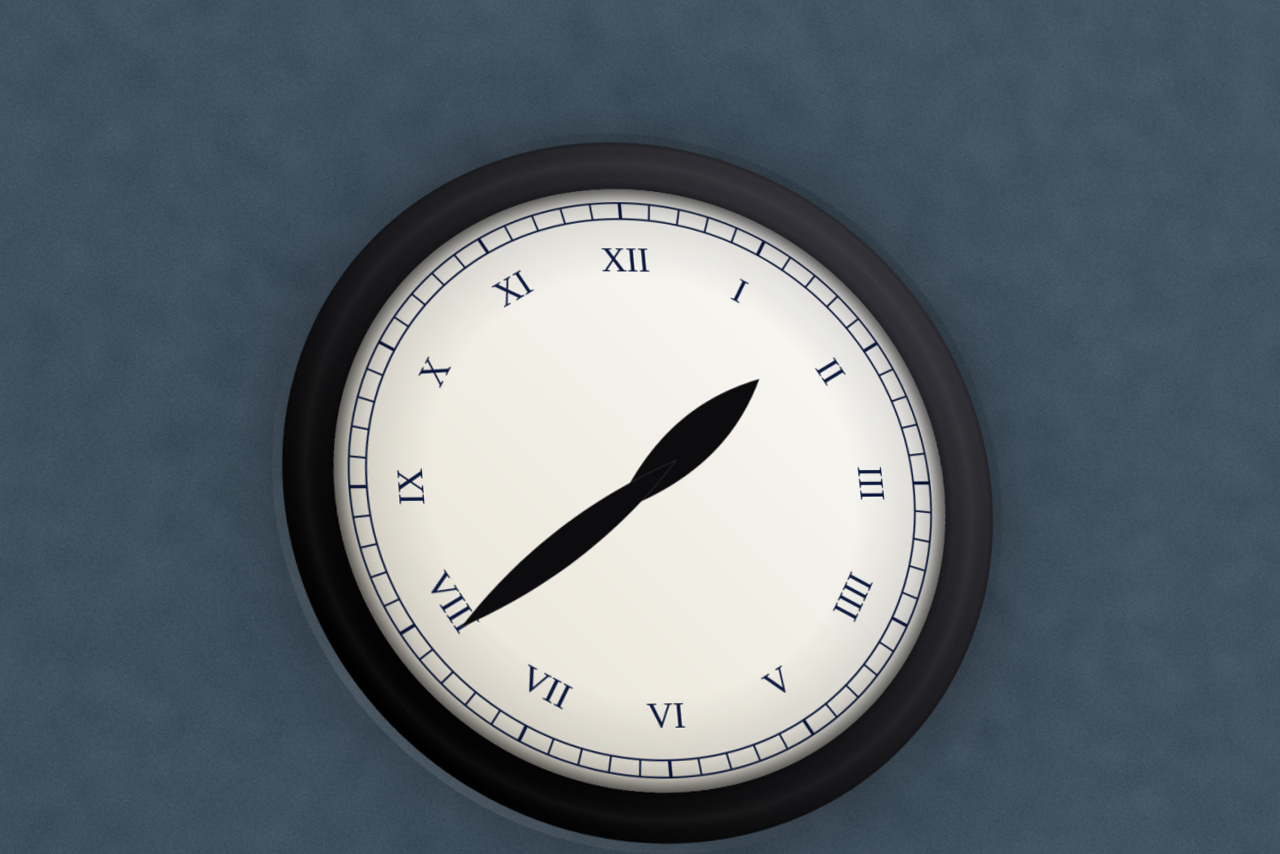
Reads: h=1 m=39
